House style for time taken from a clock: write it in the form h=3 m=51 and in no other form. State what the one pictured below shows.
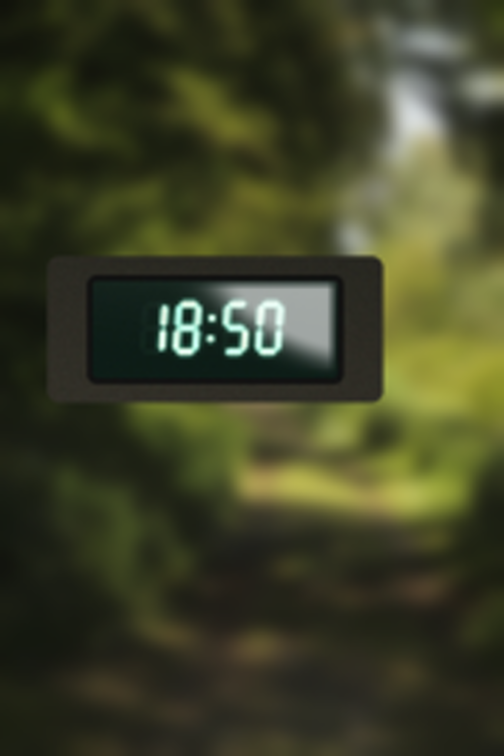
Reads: h=18 m=50
